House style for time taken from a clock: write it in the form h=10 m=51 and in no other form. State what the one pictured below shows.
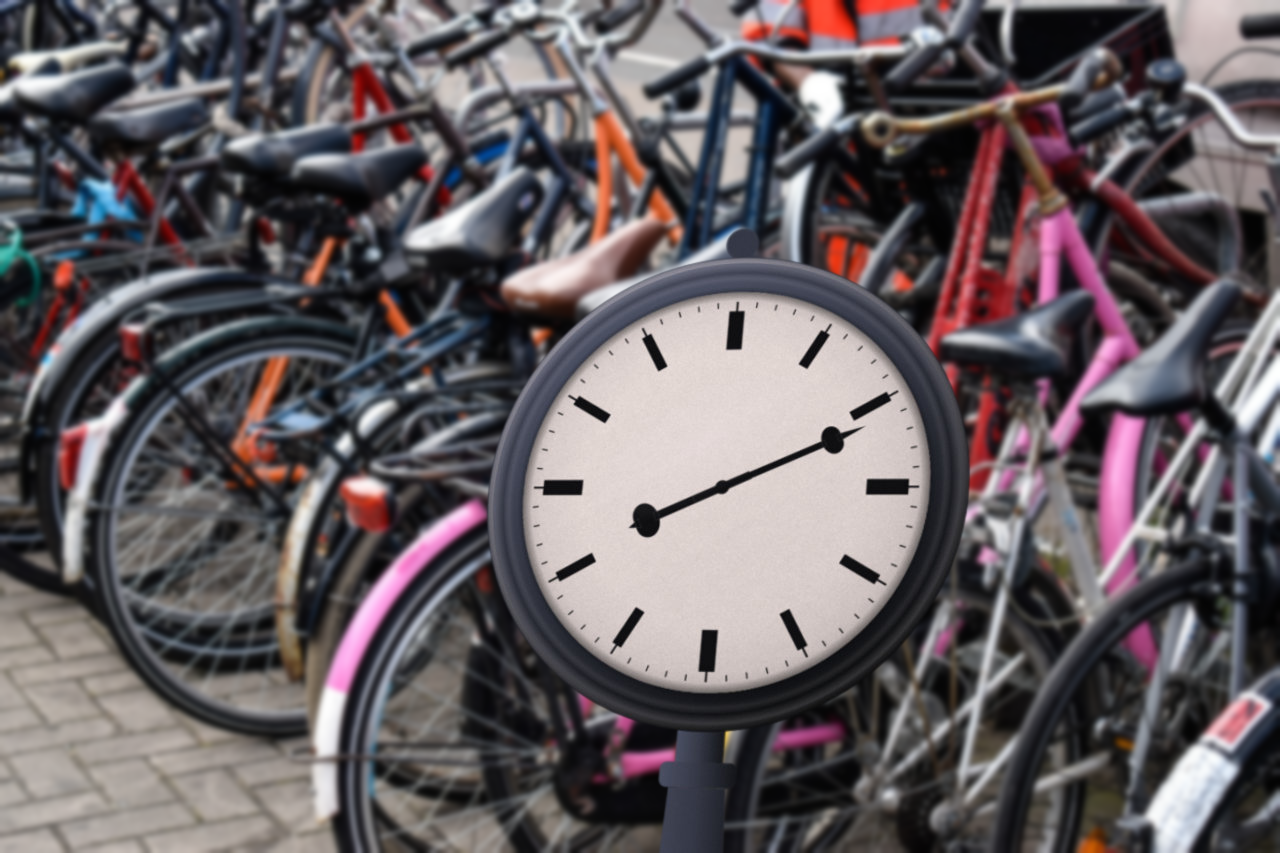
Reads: h=8 m=11
